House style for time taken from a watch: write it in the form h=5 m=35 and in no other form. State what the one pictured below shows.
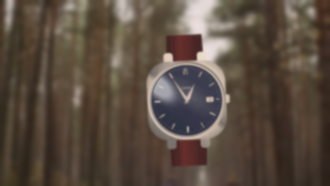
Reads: h=12 m=55
